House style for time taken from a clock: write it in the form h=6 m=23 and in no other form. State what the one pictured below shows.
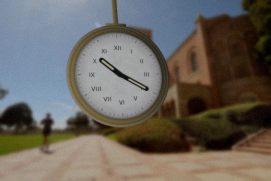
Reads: h=10 m=20
